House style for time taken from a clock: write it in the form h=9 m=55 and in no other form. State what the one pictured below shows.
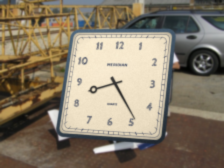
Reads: h=8 m=24
